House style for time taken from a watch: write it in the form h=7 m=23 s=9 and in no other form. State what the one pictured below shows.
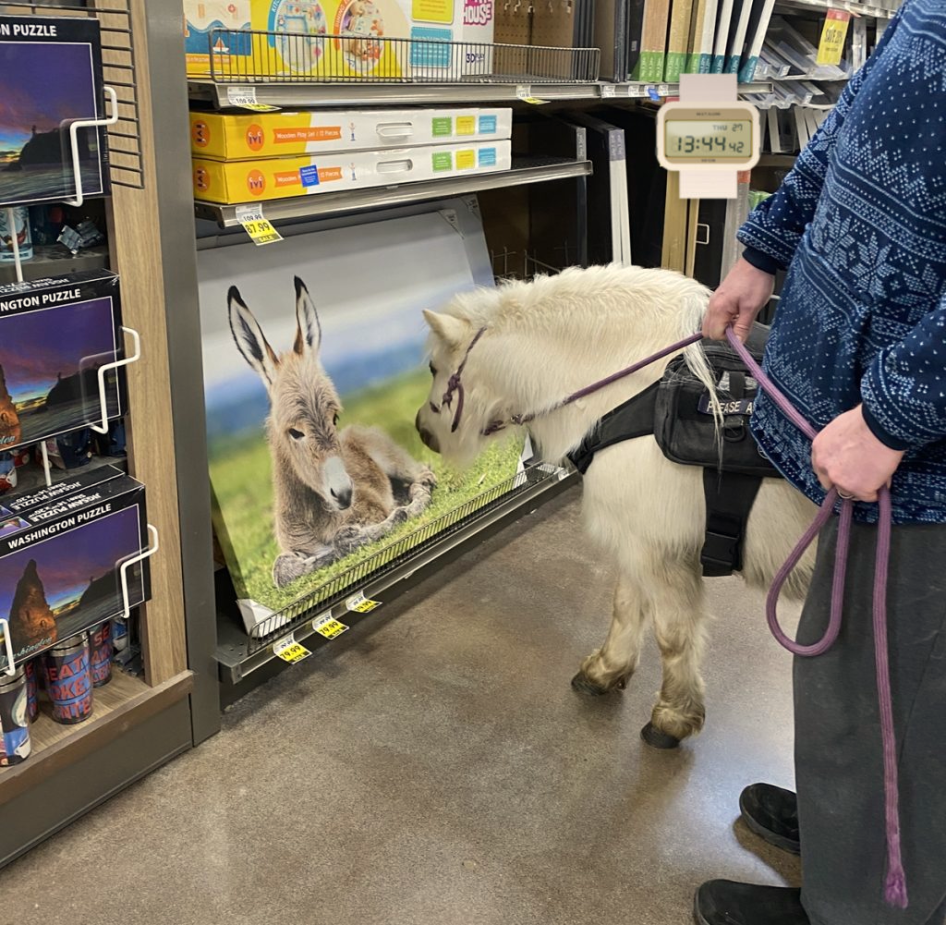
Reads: h=13 m=44 s=42
